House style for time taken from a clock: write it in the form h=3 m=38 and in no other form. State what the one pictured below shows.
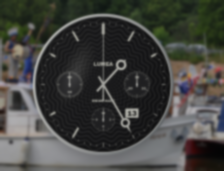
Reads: h=1 m=25
